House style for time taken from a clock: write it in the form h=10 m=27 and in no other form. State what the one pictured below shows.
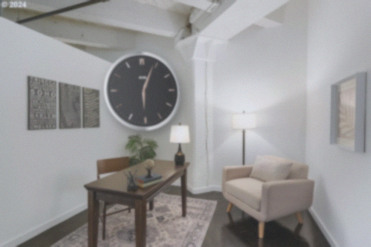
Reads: h=6 m=4
